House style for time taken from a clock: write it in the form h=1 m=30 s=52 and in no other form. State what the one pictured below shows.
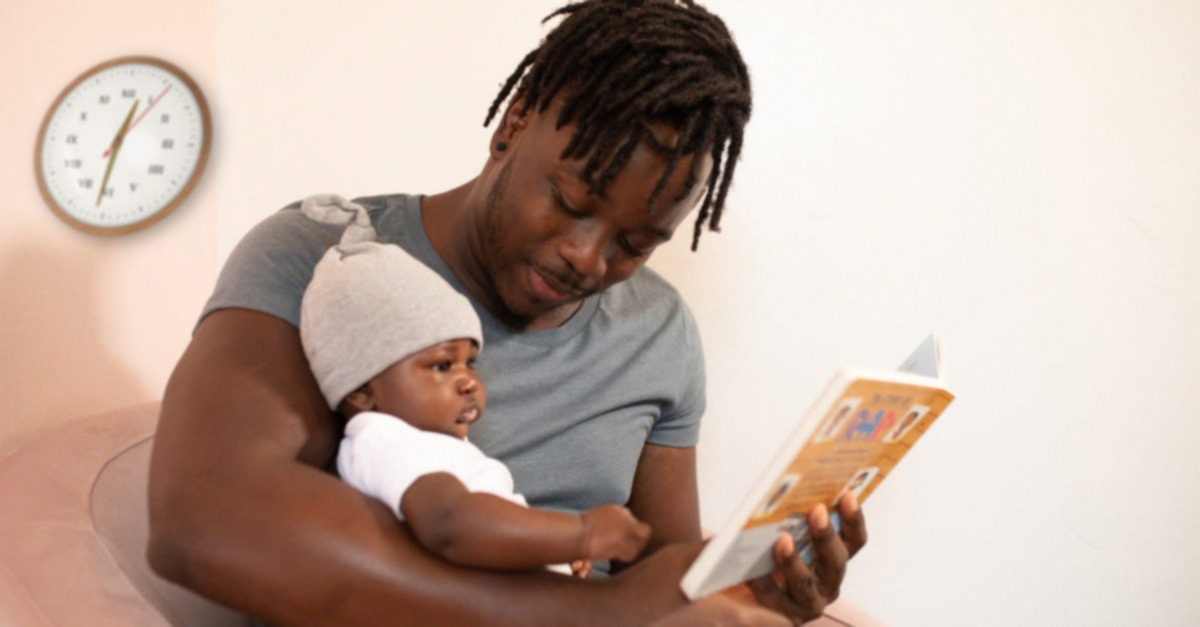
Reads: h=12 m=31 s=6
